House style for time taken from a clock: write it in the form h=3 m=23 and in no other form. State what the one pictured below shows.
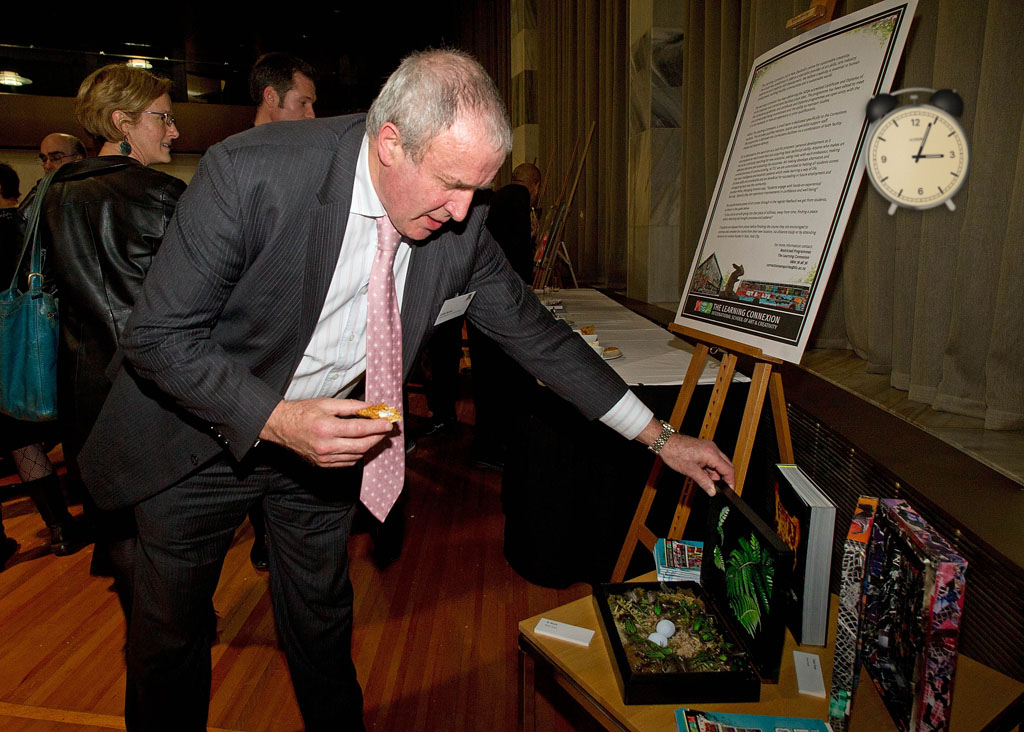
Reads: h=3 m=4
